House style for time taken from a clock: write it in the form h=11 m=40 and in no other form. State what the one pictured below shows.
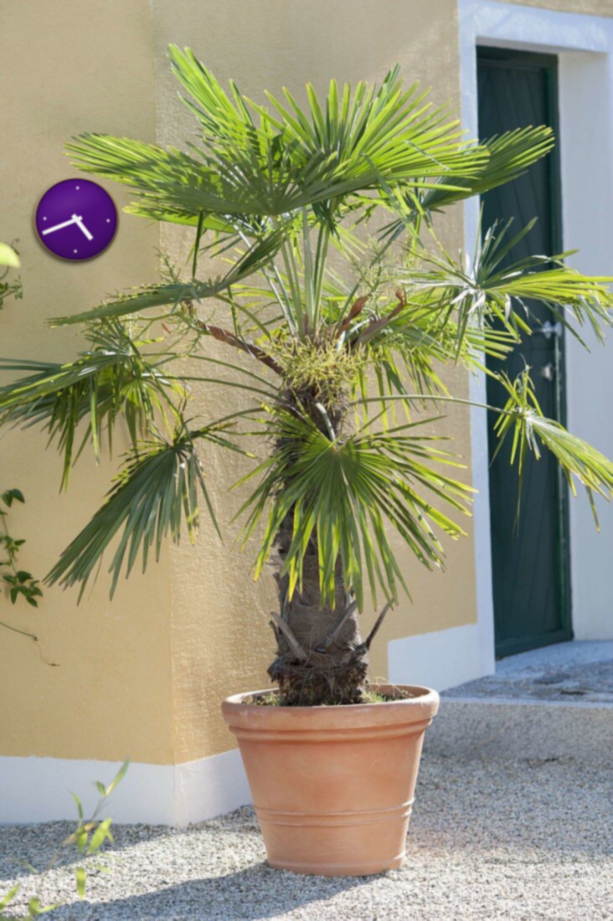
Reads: h=4 m=41
